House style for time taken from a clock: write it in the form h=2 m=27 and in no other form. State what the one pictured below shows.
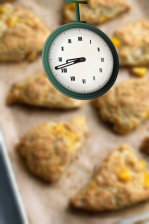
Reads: h=8 m=42
